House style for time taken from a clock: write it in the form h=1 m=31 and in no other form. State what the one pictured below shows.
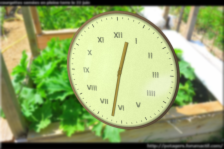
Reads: h=12 m=32
